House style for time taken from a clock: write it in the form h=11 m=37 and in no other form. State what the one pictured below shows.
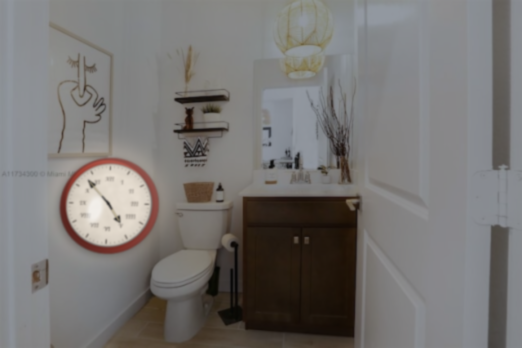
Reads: h=4 m=53
